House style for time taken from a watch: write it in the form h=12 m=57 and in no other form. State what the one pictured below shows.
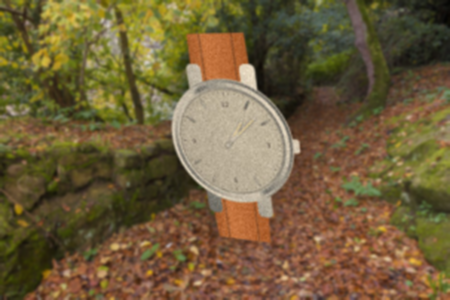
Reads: h=1 m=8
